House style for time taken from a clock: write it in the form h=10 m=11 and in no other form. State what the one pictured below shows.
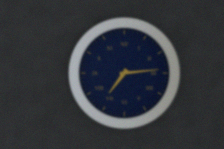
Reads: h=7 m=14
